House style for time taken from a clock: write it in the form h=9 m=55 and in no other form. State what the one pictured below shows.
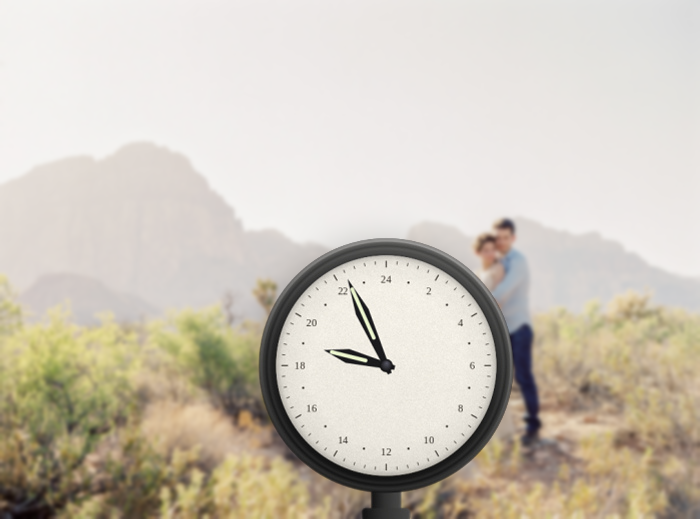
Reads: h=18 m=56
